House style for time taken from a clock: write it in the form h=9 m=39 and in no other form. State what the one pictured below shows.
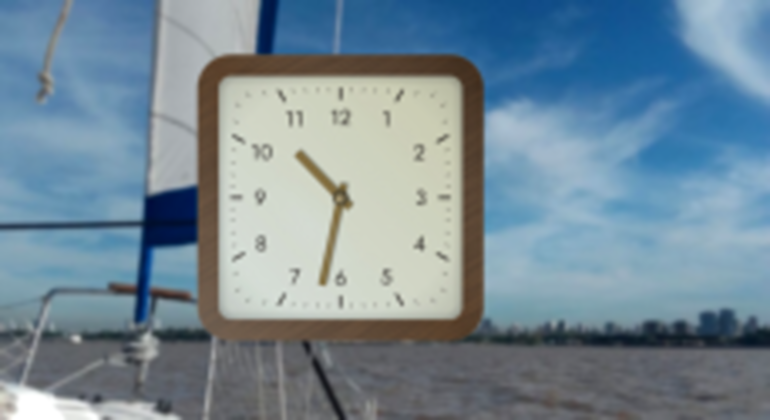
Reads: h=10 m=32
